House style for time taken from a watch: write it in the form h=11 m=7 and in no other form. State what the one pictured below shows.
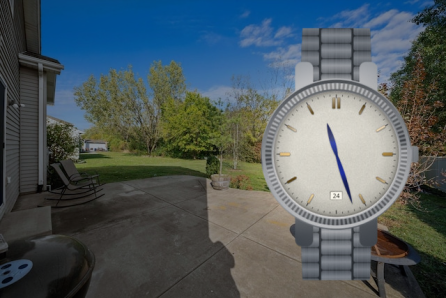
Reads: h=11 m=27
